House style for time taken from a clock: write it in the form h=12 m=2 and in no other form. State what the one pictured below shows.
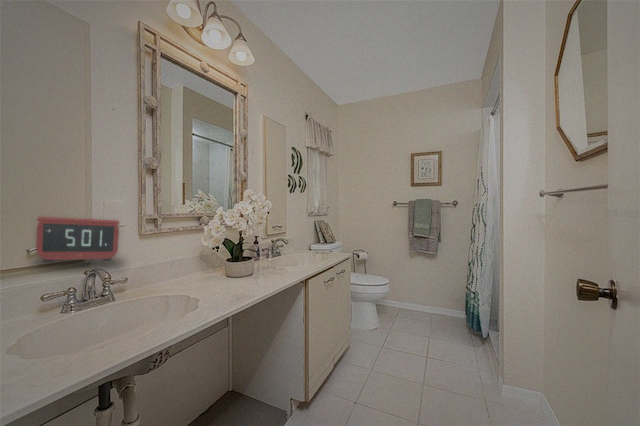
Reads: h=5 m=1
